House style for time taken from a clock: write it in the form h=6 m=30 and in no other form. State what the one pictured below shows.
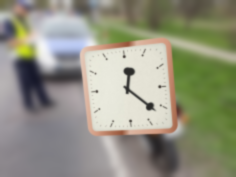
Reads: h=12 m=22
